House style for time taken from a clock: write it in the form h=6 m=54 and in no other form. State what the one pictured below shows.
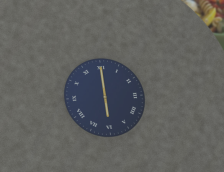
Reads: h=6 m=0
